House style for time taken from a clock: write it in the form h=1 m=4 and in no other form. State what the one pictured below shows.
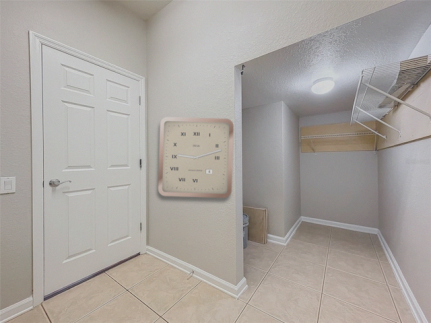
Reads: h=9 m=12
